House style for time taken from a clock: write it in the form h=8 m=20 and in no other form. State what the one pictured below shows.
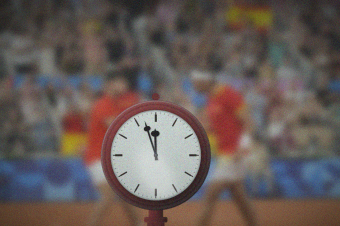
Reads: h=11 m=57
